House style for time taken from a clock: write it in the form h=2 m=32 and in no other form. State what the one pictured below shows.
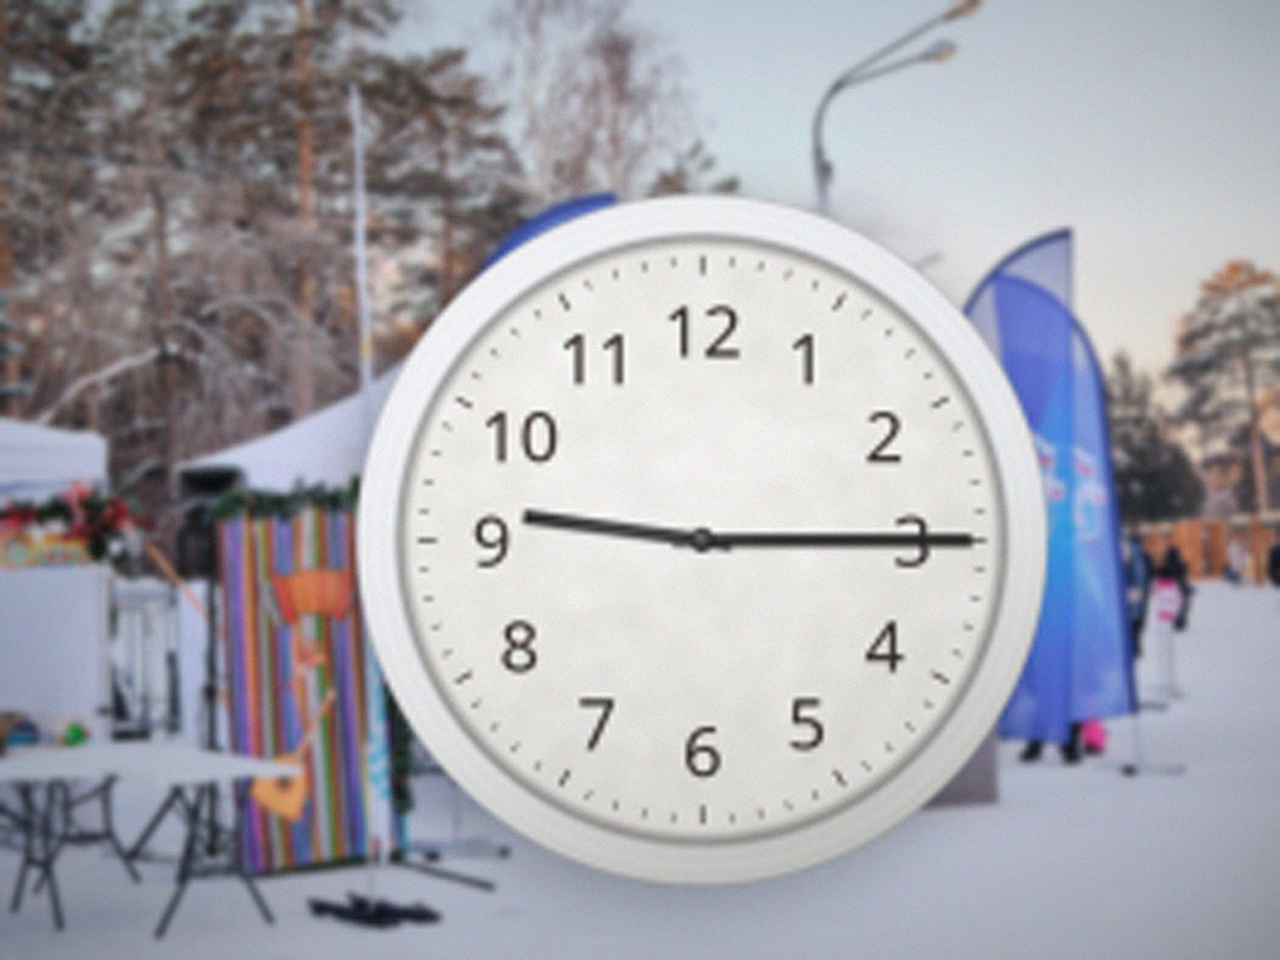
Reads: h=9 m=15
